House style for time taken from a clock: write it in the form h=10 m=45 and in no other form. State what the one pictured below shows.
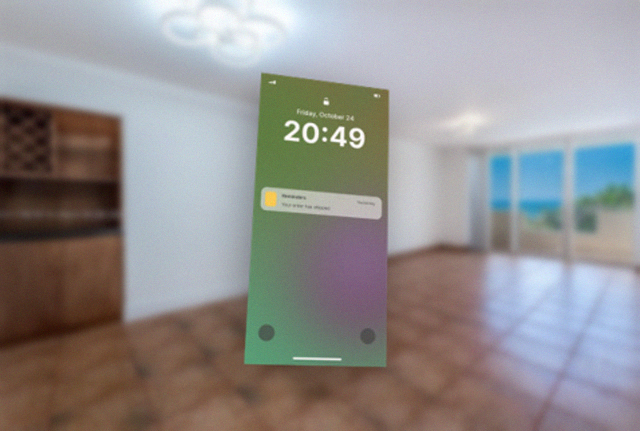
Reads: h=20 m=49
